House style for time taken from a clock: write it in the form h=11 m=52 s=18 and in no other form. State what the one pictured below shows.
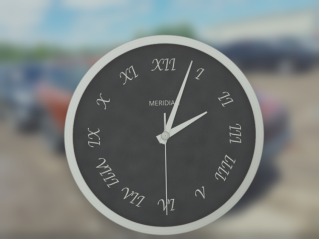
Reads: h=2 m=3 s=30
